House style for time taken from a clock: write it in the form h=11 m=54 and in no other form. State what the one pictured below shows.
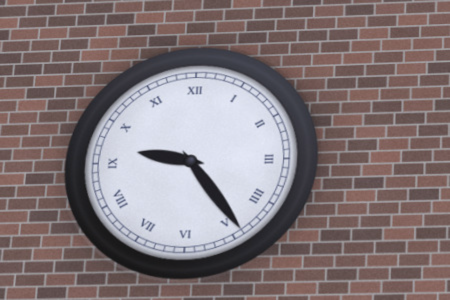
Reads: h=9 m=24
